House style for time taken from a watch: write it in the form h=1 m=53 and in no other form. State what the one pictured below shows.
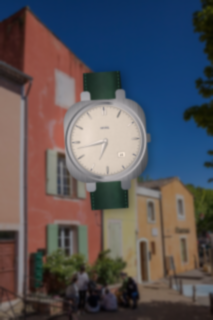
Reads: h=6 m=43
